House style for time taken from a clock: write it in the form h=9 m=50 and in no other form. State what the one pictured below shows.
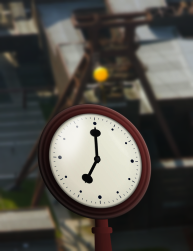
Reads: h=7 m=0
